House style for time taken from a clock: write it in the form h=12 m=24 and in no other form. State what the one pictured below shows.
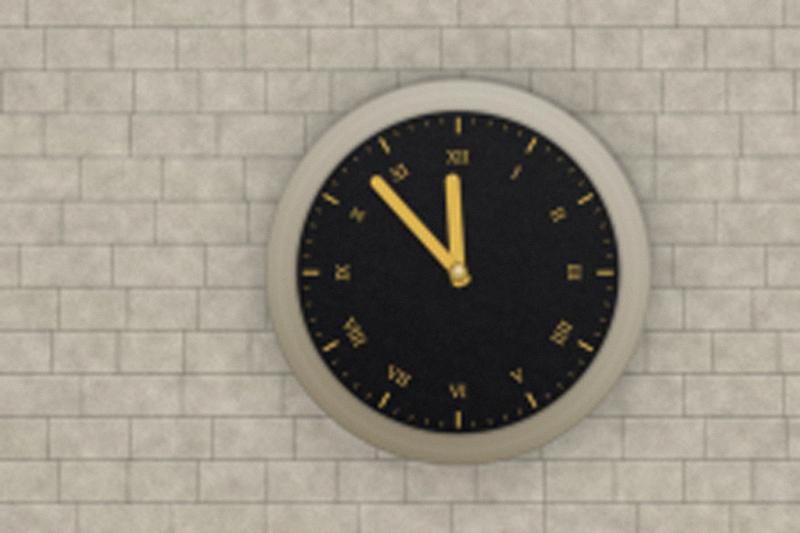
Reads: h=11 m=53
